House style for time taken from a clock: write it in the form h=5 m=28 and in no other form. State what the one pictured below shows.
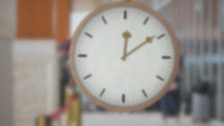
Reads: h=12 m=9
